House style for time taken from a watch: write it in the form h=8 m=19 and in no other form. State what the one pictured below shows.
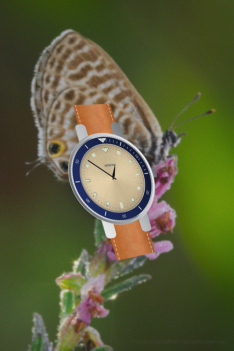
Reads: h=12 m=52
